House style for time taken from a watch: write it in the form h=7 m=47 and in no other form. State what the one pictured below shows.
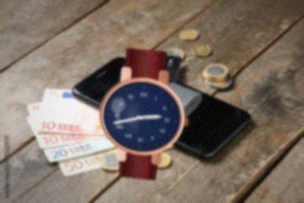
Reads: h=2 m=42
